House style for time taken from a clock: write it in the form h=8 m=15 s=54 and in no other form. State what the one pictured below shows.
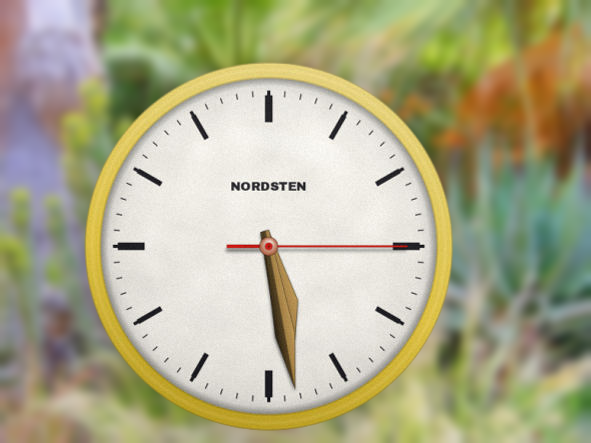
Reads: h=5 m=28 s=15
